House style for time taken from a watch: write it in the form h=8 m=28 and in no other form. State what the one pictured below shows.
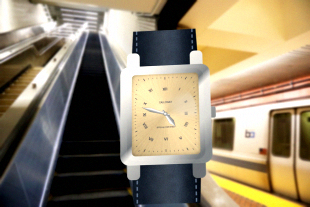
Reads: h=4 m=48
